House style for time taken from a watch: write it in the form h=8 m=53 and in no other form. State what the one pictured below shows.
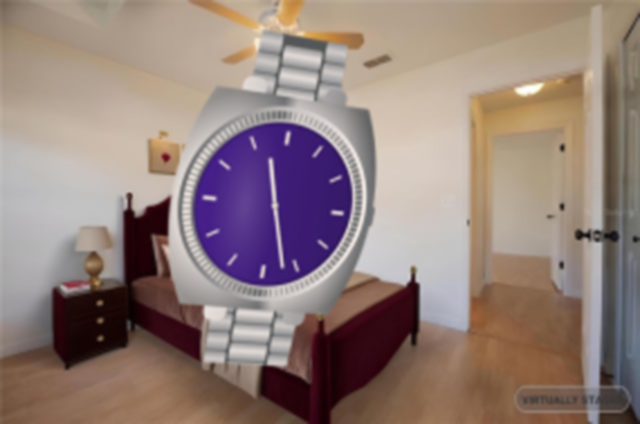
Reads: h=11 m=27
